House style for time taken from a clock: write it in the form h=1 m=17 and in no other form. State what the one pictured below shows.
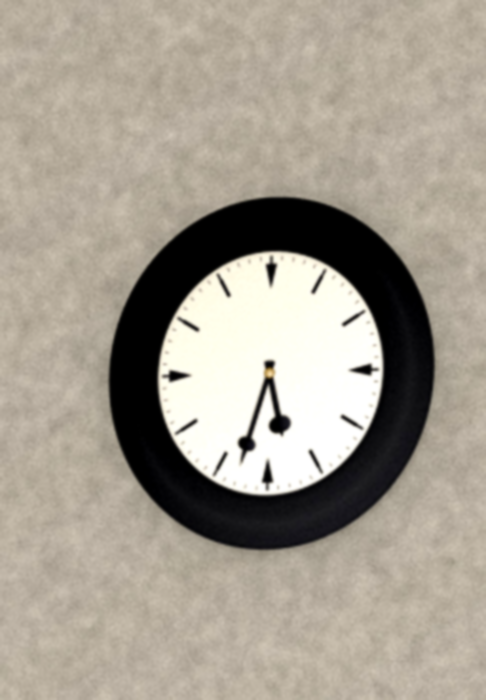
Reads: h=5 m=33
